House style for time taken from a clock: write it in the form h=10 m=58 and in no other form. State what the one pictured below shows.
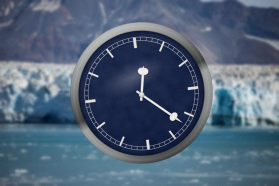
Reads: h=12 m=22
